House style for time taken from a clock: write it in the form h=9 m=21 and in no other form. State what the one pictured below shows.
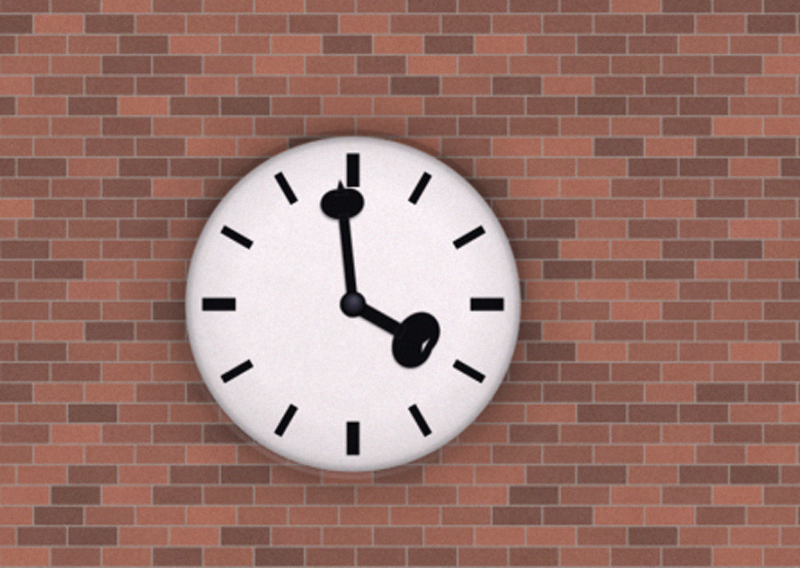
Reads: h=3 m=59
